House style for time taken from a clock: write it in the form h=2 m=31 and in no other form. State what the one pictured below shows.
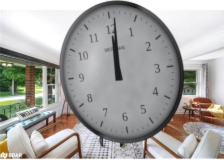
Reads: h=12 m=1
